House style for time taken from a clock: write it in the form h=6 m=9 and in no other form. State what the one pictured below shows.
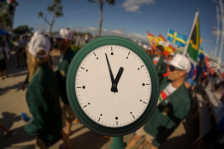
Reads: h=12 m=58
